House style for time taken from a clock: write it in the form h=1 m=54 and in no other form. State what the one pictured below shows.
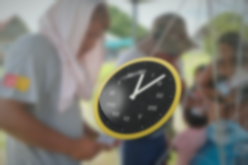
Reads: h=12 m=8
